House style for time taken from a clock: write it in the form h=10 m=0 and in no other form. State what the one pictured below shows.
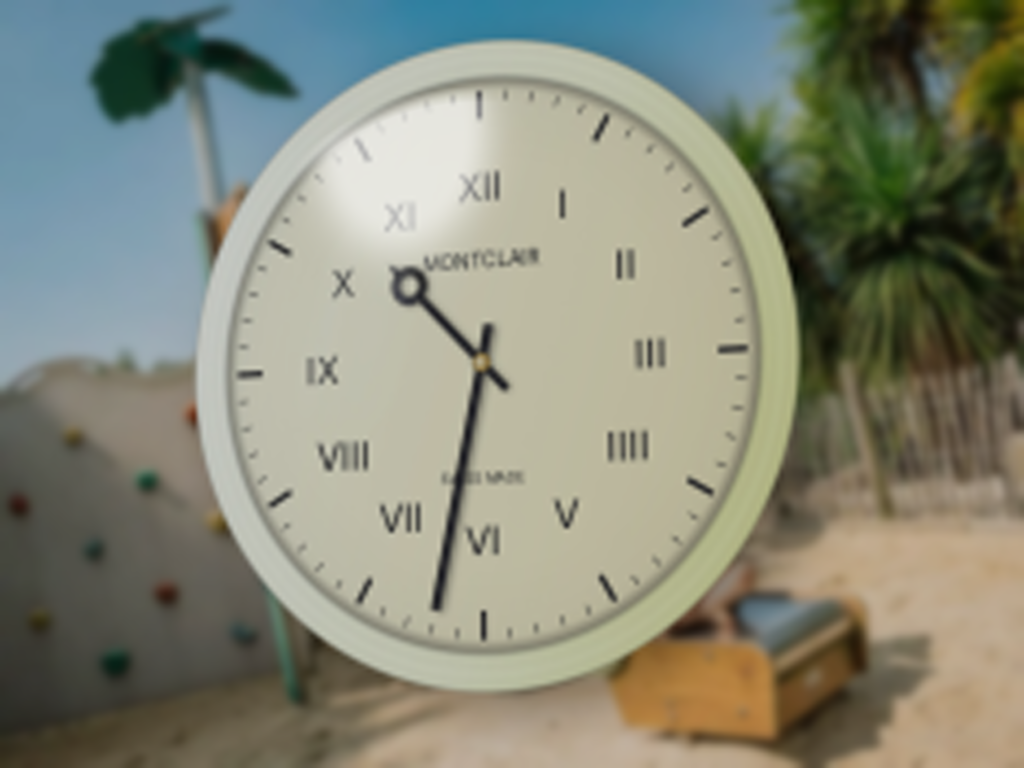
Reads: h=10 m=32
